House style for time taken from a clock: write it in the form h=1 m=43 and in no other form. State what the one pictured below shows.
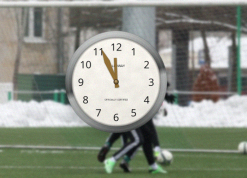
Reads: h=11 m=56
